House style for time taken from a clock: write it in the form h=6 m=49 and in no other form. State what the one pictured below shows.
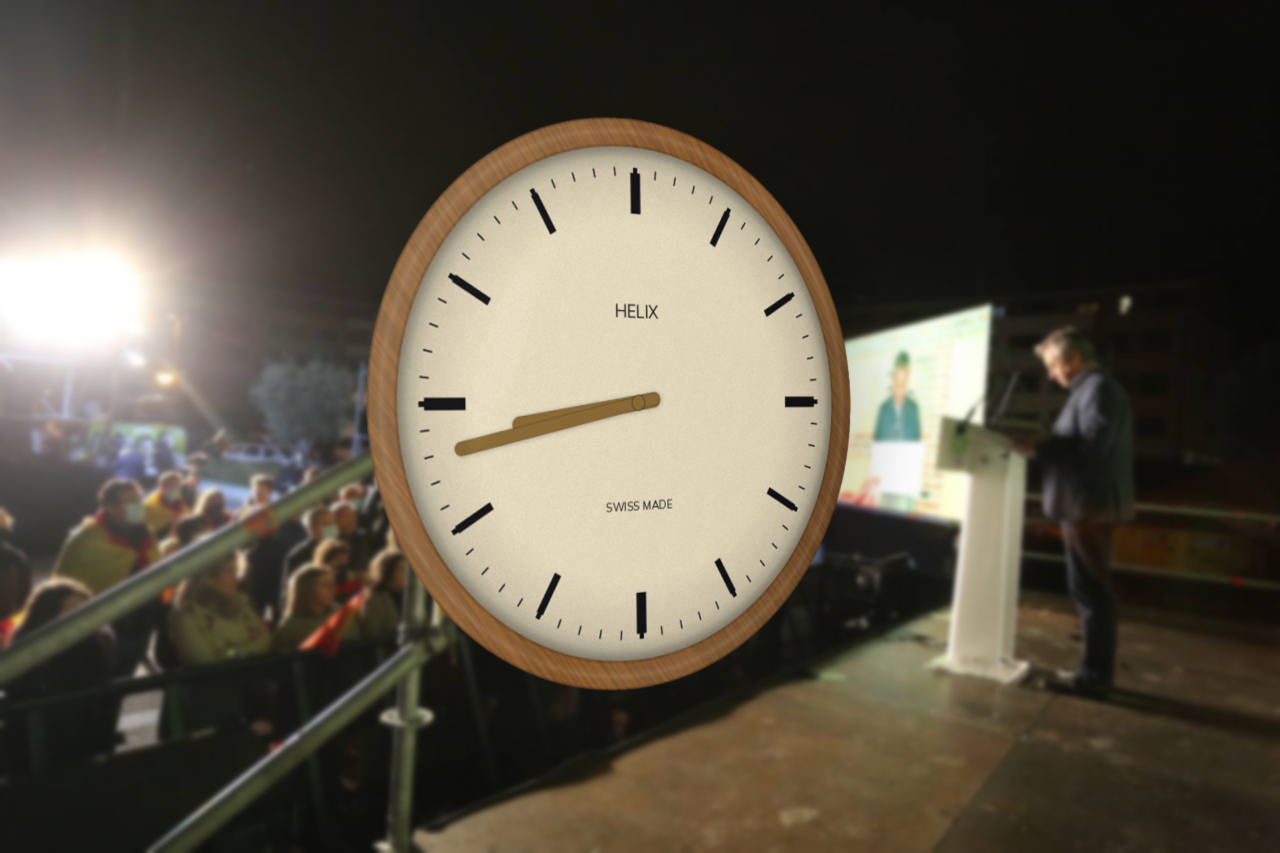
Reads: h=8 m=43
